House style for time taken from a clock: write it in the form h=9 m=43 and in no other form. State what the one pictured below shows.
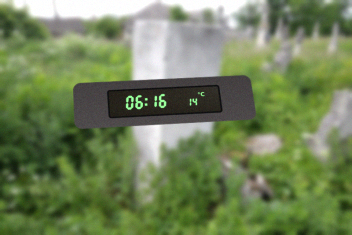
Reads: h=6 m=16
